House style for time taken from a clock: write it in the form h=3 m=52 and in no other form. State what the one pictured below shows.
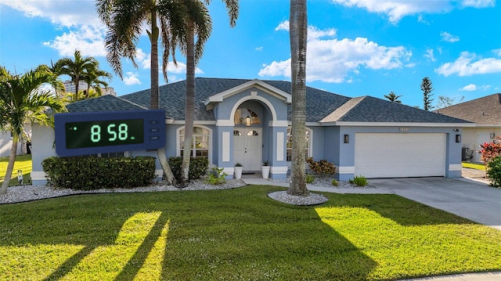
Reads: h=8 m=58
